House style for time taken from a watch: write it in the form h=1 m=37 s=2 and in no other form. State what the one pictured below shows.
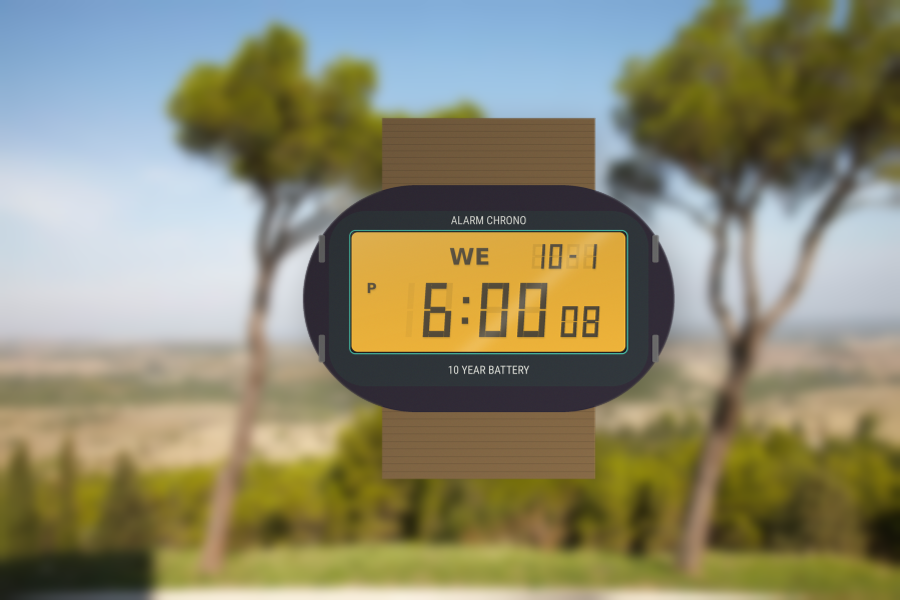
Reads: h=6 m=0 s=8
